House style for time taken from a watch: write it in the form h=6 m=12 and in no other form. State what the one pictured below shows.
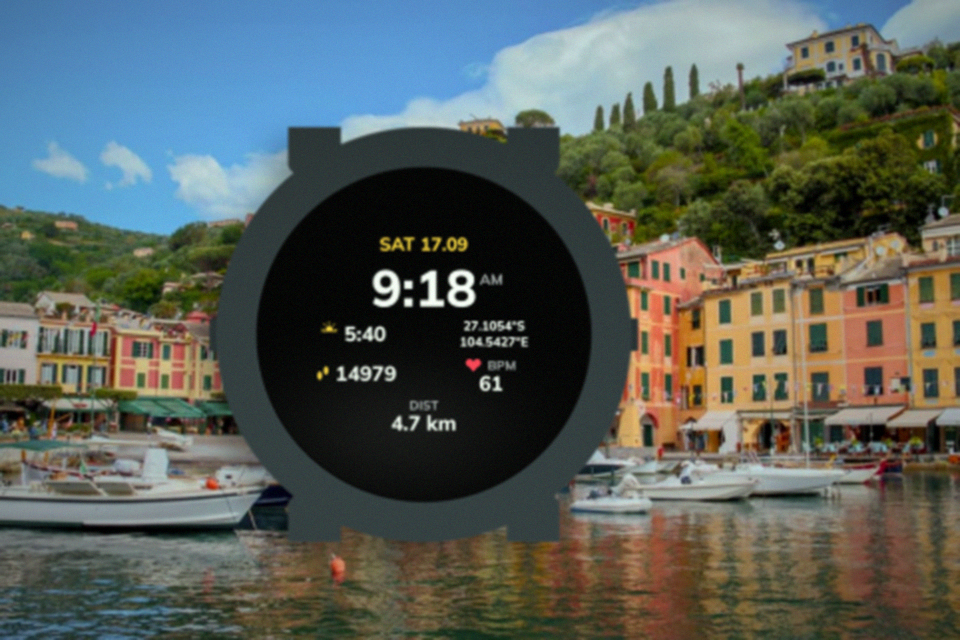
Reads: h=9 m=18
